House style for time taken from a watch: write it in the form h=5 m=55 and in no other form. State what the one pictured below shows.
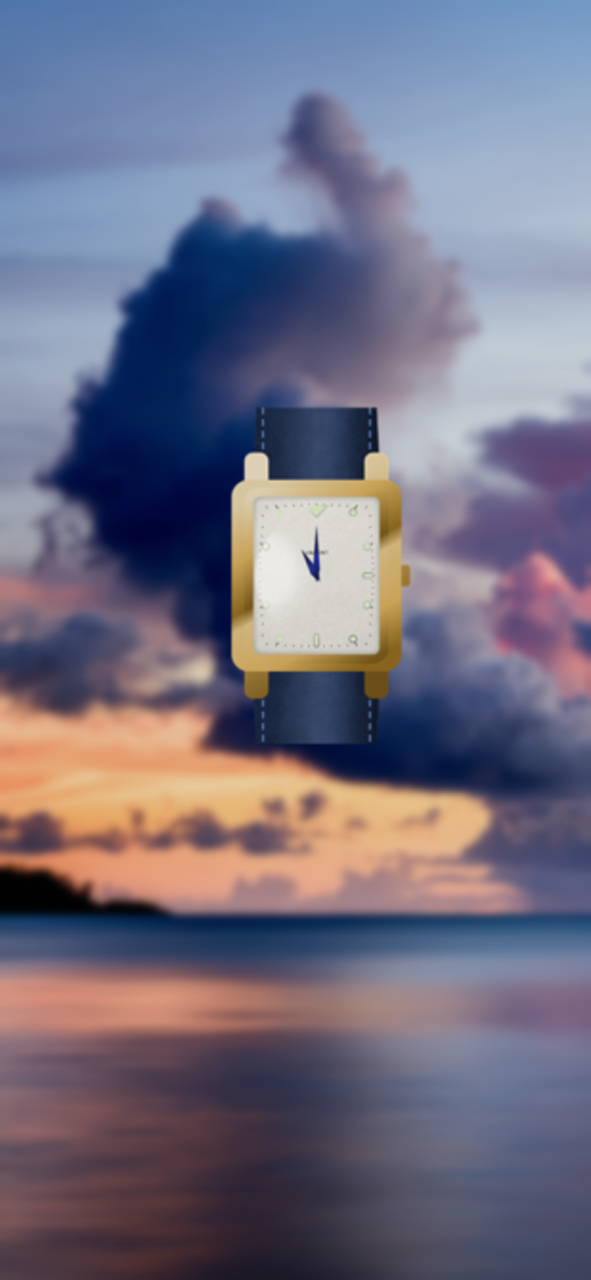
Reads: h=11 m=0
